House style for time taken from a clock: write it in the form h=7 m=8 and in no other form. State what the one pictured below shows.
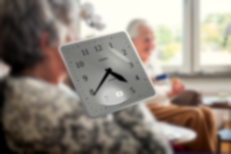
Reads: h=4 m=39
